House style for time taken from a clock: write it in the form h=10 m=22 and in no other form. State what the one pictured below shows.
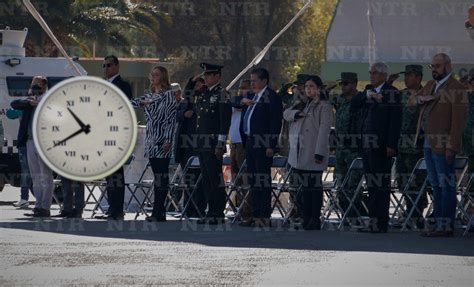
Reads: h=10 m=40
